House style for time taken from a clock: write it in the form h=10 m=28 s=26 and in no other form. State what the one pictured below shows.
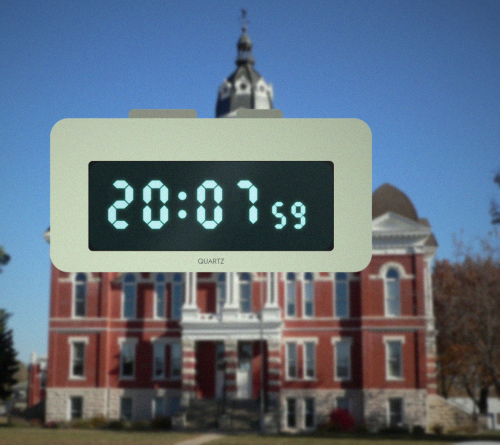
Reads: h=20 m=7 s=59
